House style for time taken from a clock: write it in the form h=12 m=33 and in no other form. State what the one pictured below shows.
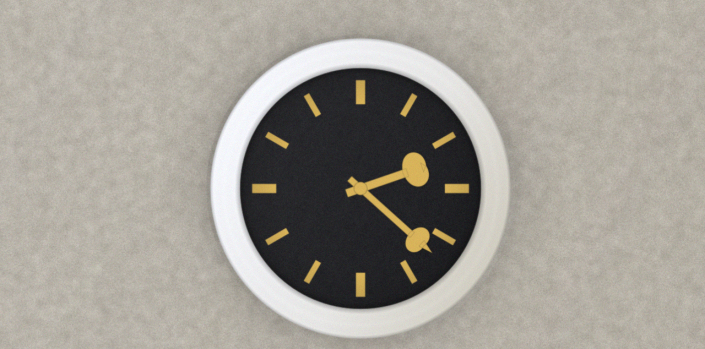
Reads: h=2 m=22
